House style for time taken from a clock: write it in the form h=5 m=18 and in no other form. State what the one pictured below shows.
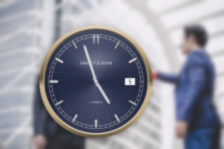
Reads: h=4 m=57
